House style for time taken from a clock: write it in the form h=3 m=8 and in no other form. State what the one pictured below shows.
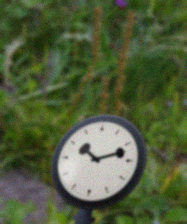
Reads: h=10 m=12
